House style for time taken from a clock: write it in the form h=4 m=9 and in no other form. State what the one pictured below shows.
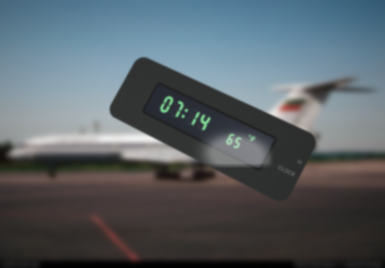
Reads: h=7 m=14
